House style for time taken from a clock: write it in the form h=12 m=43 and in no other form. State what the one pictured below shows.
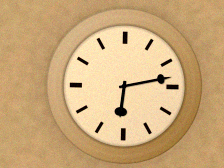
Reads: h=6 m=13
